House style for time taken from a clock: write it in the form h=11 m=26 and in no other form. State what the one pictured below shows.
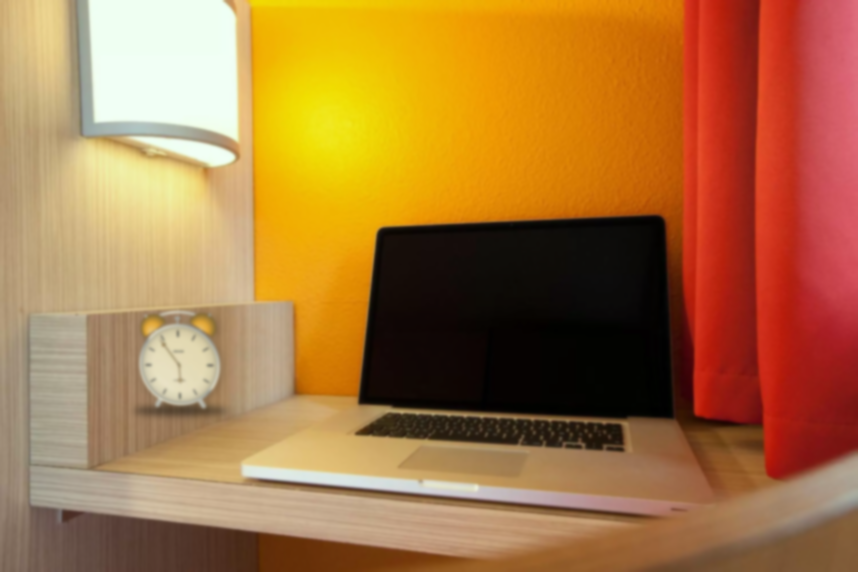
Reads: h=5 m=54
